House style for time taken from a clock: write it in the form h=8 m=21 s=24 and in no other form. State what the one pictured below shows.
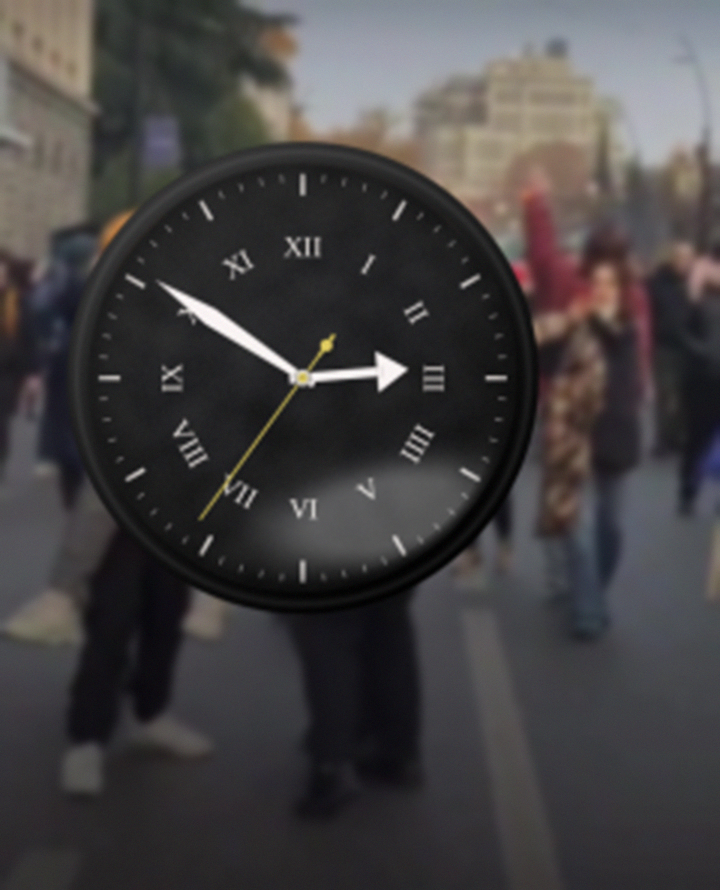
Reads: h=2 m=50 s=36
